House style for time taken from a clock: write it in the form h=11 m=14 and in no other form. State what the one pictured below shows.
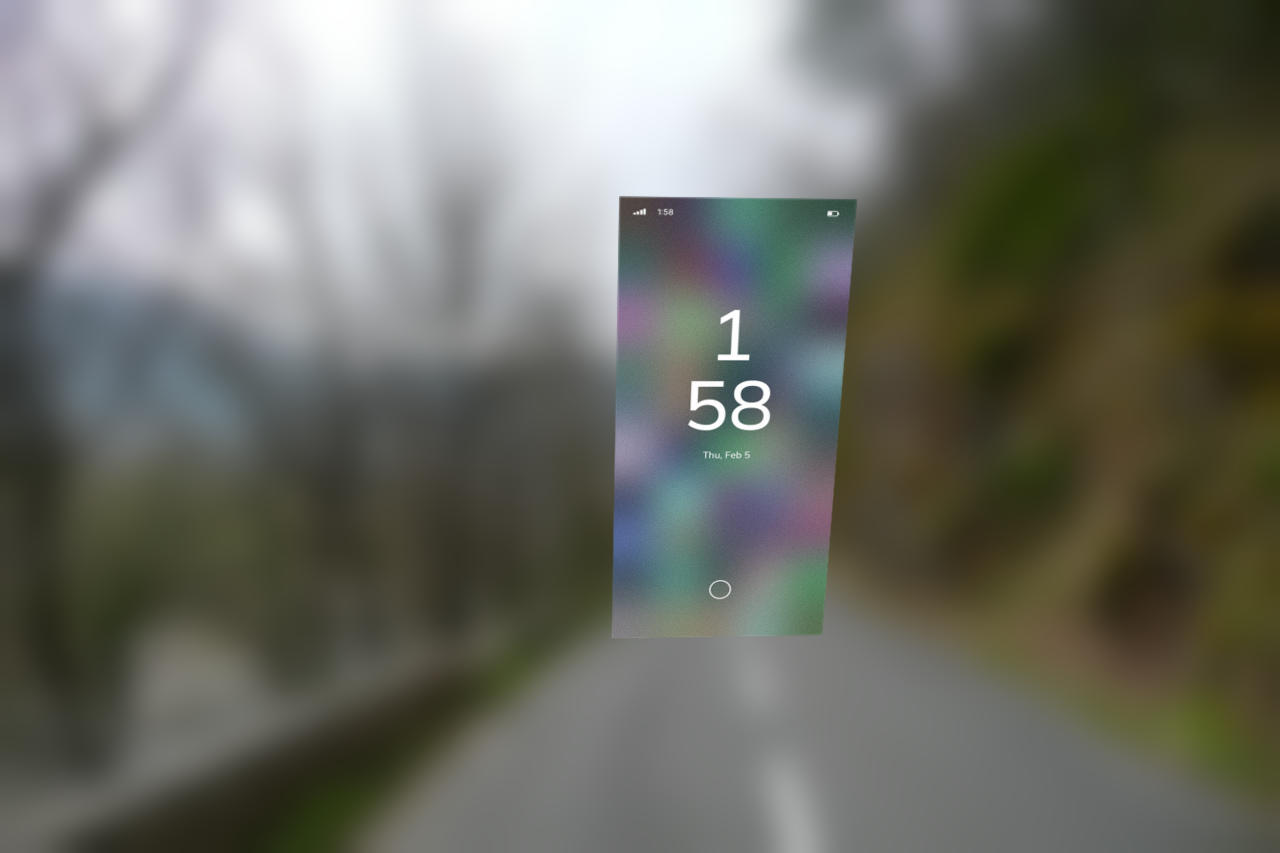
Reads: h=1 m=58
